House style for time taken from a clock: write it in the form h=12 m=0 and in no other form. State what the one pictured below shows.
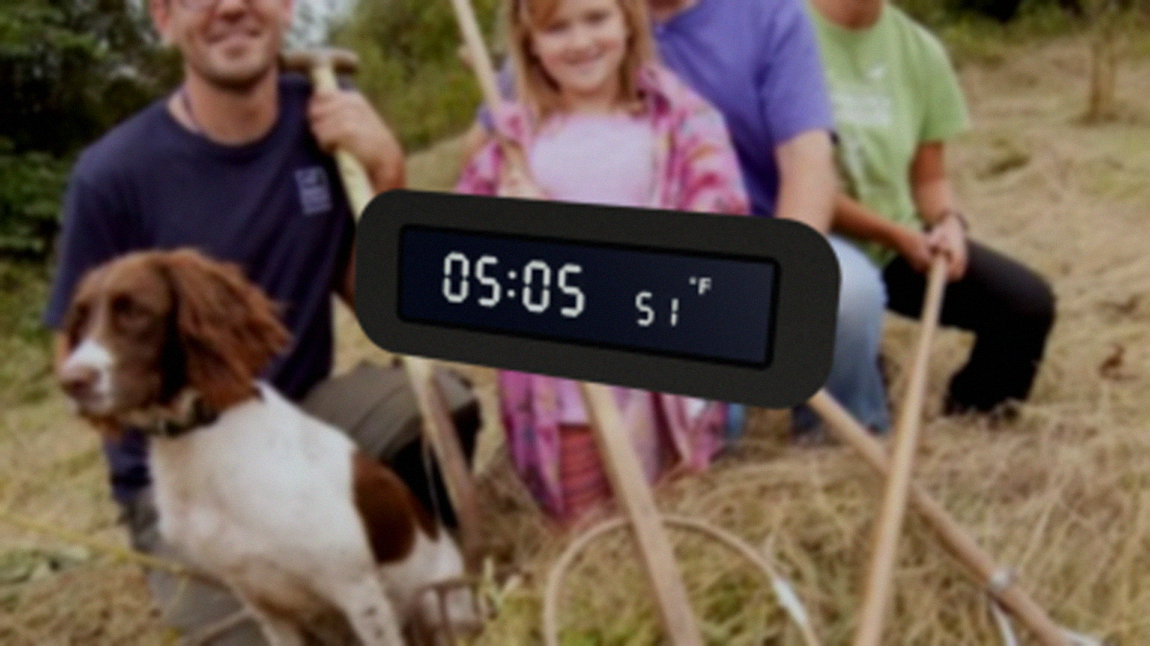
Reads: h=5 m=5
